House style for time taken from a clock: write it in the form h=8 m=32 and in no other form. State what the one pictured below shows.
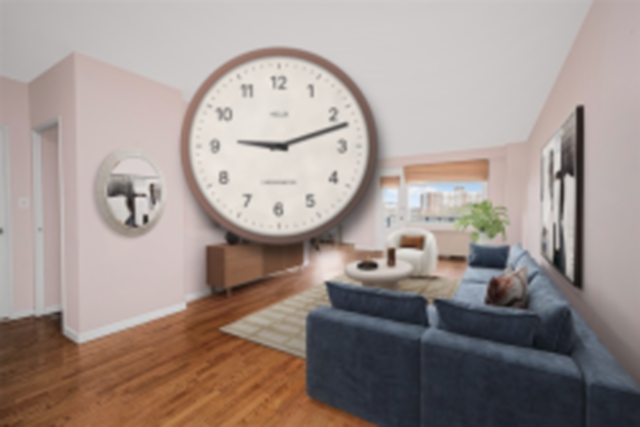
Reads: h=9 m=12
